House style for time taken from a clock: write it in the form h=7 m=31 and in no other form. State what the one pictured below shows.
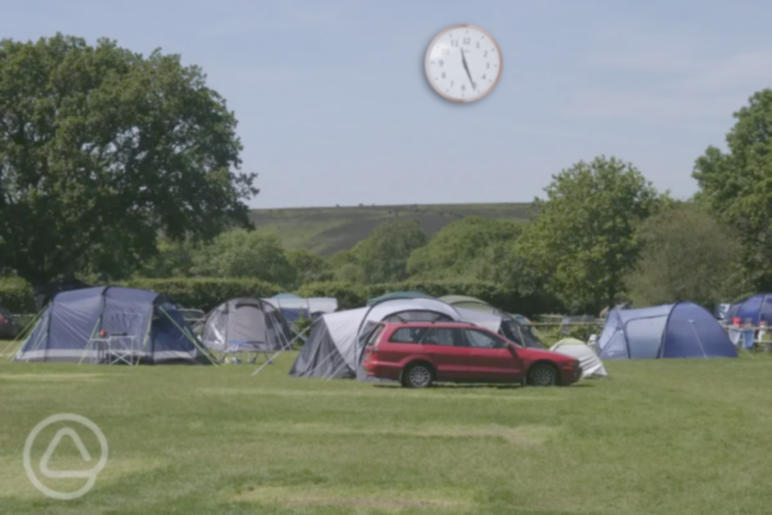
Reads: h=11 m=26
